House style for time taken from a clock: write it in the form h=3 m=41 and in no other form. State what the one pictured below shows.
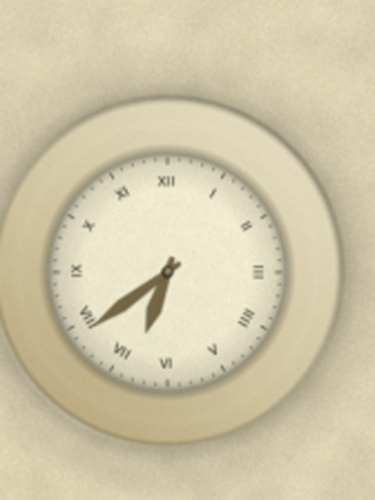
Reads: h=6 m=39
